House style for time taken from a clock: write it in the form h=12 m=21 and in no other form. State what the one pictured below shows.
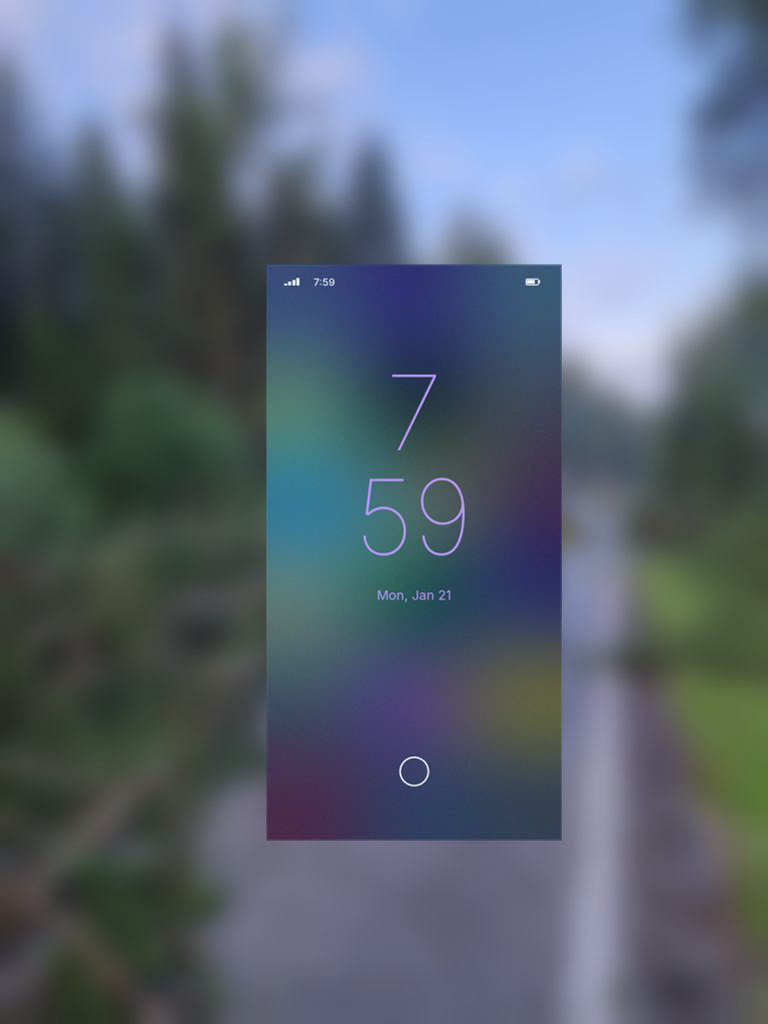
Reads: h=7 m=59
